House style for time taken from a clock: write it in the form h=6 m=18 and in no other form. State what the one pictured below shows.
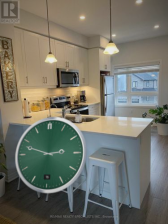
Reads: h=2 m=48
